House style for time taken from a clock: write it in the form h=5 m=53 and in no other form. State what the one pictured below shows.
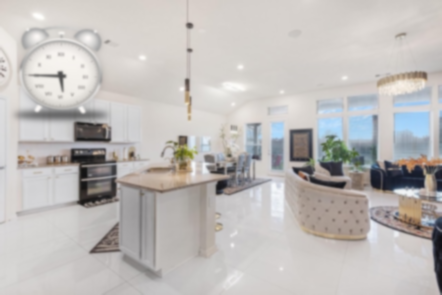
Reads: h=5 m=45
